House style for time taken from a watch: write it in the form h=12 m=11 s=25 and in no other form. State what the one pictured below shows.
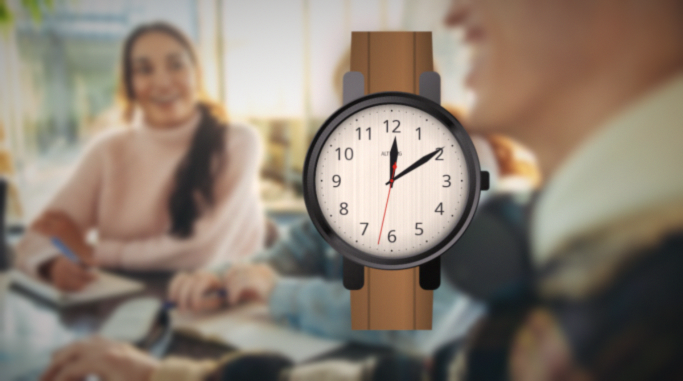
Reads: h=12 m=9 s=32
